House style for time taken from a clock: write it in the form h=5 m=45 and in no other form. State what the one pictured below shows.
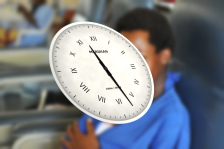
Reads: h=11 m=27
